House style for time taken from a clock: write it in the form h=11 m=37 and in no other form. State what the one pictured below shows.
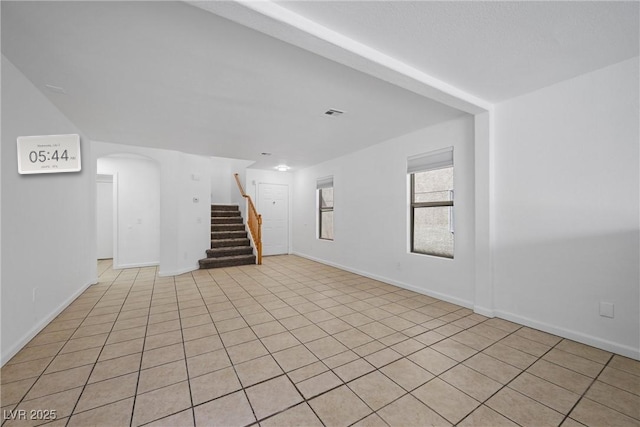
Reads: h=5 m=44
